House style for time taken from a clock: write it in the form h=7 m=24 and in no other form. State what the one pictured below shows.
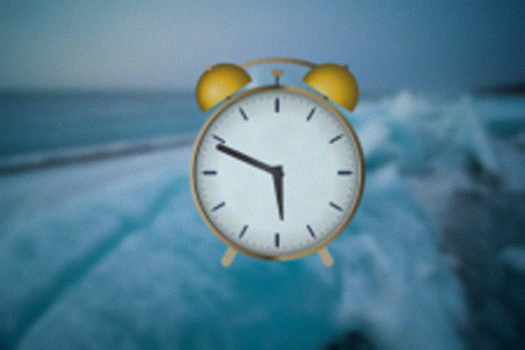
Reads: h=5 m=49
